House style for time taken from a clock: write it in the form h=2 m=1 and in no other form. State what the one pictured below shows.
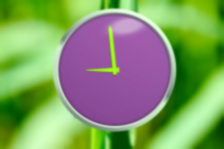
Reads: h=8 m=59
